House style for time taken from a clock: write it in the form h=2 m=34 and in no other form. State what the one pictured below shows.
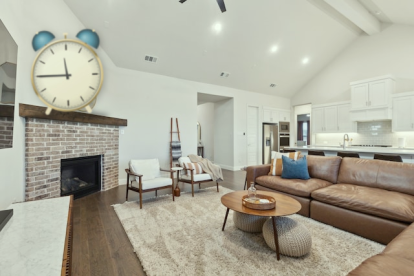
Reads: h=11 m=45
